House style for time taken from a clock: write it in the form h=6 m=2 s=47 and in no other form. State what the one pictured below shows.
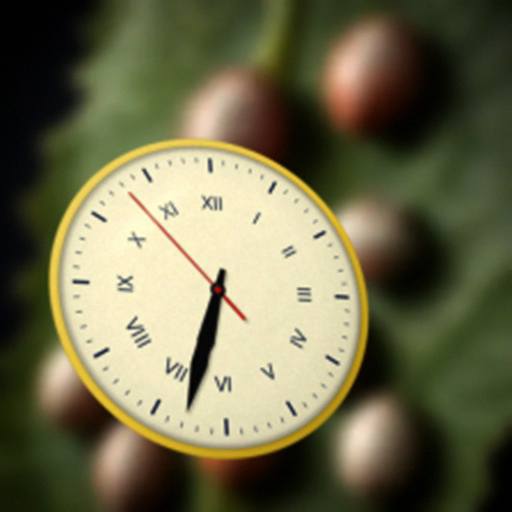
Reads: h=6 m=32 s=53
